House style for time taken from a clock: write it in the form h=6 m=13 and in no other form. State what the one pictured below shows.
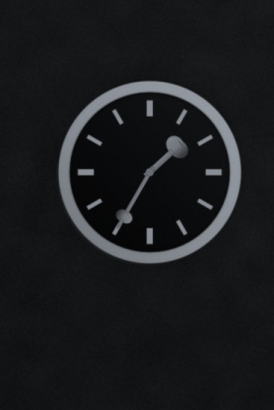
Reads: h=1 m=35
